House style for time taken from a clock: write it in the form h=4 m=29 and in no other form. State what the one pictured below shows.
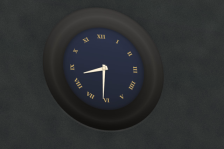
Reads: h=8 m=31
